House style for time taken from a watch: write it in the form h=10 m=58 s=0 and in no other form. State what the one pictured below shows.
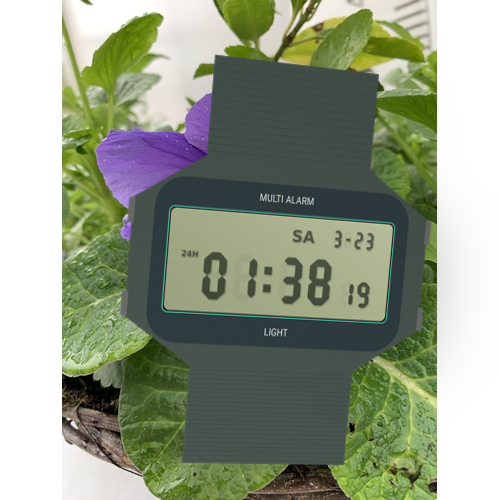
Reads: h=1 m=38 s=19
